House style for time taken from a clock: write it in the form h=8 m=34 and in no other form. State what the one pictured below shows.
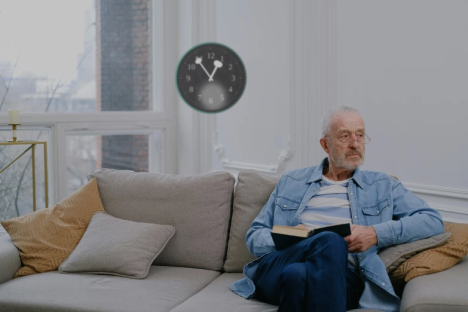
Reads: h=12 m=54
